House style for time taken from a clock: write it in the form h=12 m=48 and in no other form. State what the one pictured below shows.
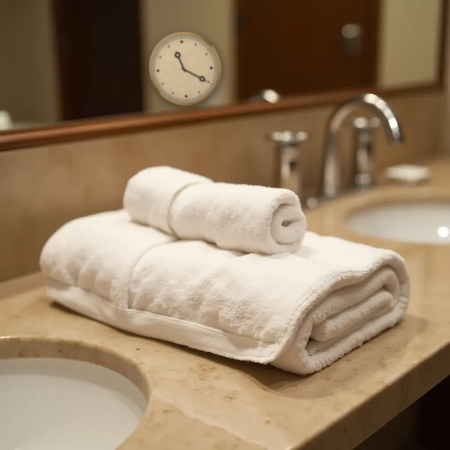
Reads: h=11 m=20
